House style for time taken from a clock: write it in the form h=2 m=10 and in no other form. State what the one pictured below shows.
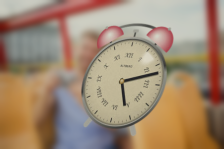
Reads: h=5 m=12
